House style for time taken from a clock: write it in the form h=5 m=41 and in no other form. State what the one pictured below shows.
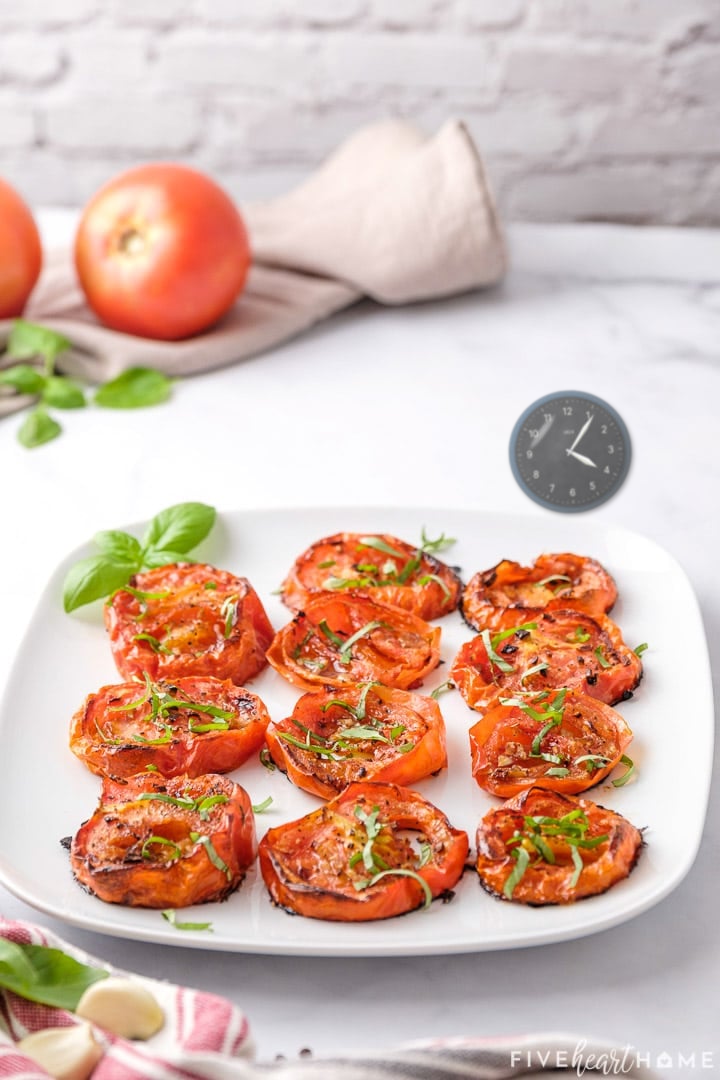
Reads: h=4 m=6
